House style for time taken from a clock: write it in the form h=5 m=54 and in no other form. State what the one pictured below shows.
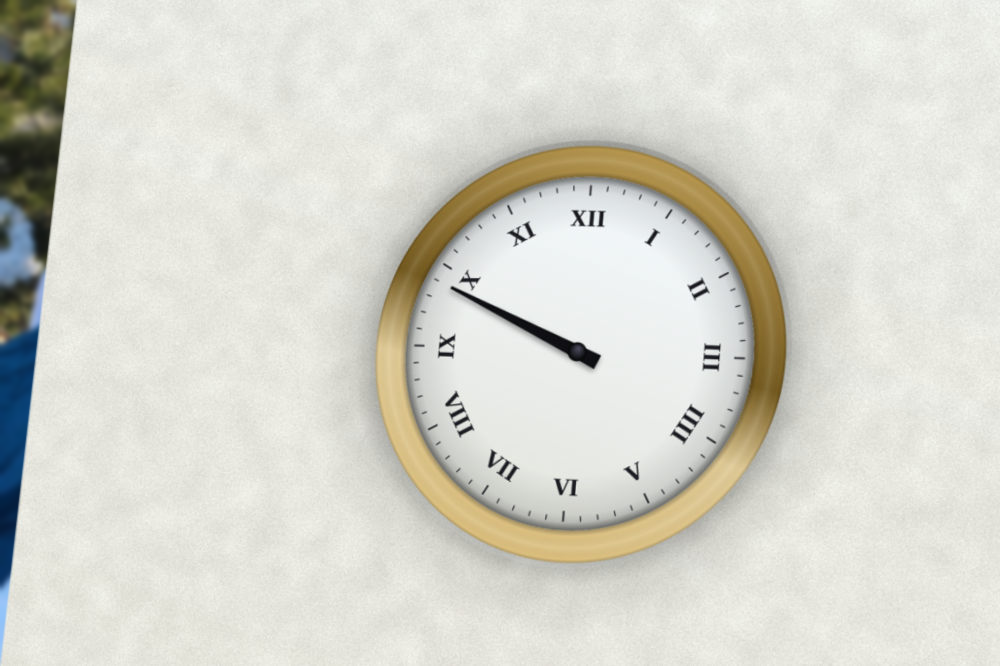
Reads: h=9 m=49
